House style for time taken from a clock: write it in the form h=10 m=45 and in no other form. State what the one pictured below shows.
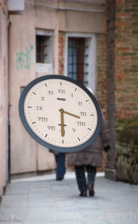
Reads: h=3 m=30
